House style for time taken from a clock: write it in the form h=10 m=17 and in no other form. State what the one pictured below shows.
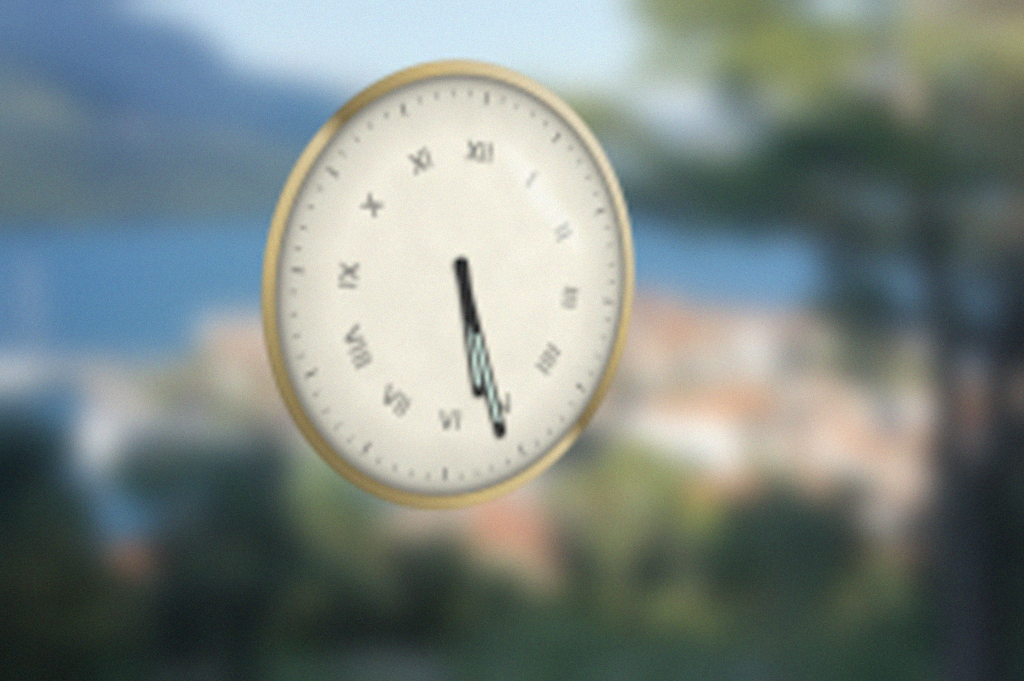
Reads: h=5 m=26
